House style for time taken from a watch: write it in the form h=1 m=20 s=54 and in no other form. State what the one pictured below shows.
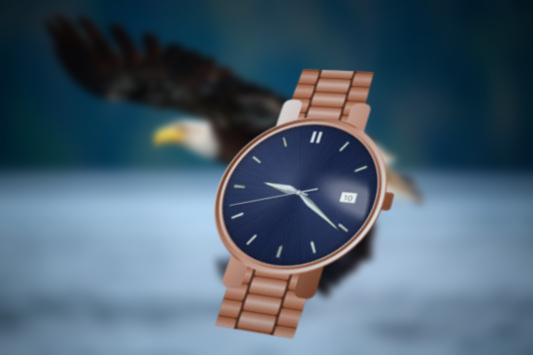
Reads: h=9 m=20 s=42
